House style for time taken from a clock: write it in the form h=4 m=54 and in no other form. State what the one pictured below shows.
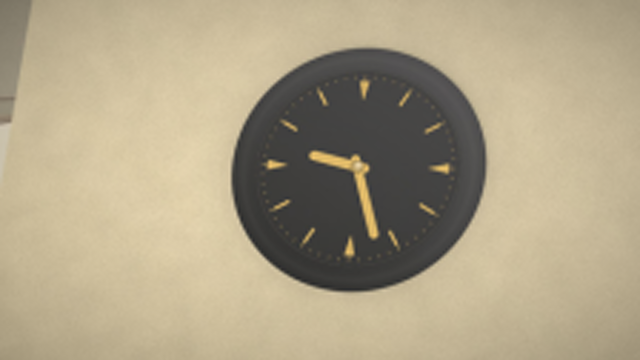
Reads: h=9 m=27
